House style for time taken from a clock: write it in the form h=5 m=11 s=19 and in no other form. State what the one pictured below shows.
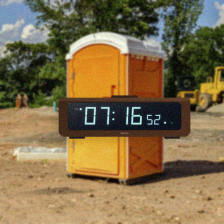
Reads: h=7 m=16 s=52
